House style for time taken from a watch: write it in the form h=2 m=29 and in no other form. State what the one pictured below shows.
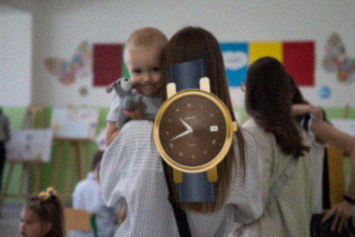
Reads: h=10 m=42
